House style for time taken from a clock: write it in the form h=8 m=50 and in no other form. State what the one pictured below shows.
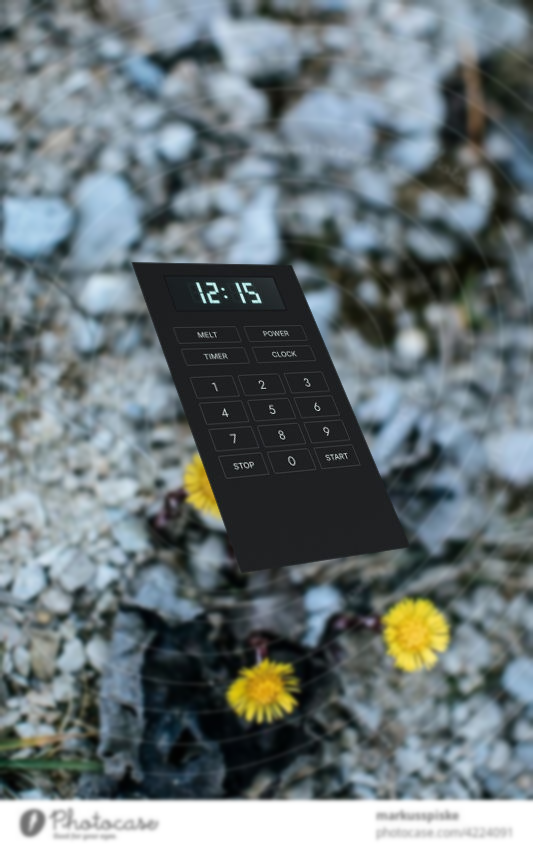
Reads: h=12 m=15
